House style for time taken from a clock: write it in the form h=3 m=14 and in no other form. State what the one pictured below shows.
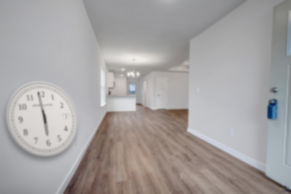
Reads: h=5 m=59
